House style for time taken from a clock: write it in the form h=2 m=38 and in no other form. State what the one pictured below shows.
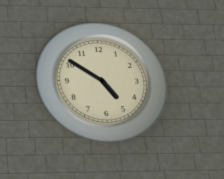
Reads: h=4 m=51
